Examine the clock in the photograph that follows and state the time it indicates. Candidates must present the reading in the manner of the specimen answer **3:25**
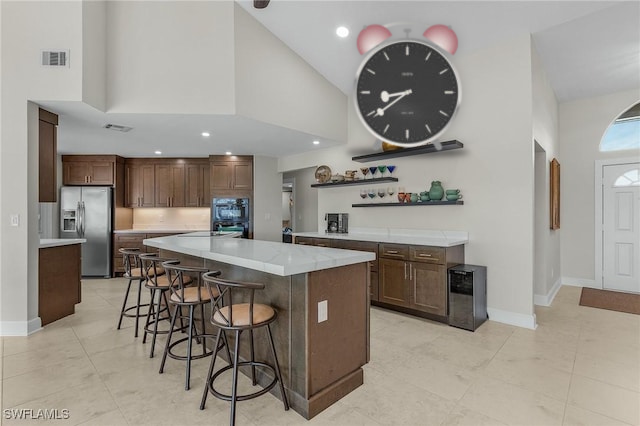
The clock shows **8:39**
